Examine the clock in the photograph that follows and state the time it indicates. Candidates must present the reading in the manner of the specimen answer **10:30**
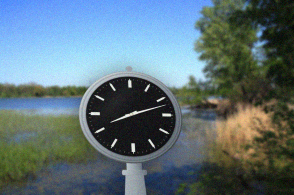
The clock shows **8:12**
